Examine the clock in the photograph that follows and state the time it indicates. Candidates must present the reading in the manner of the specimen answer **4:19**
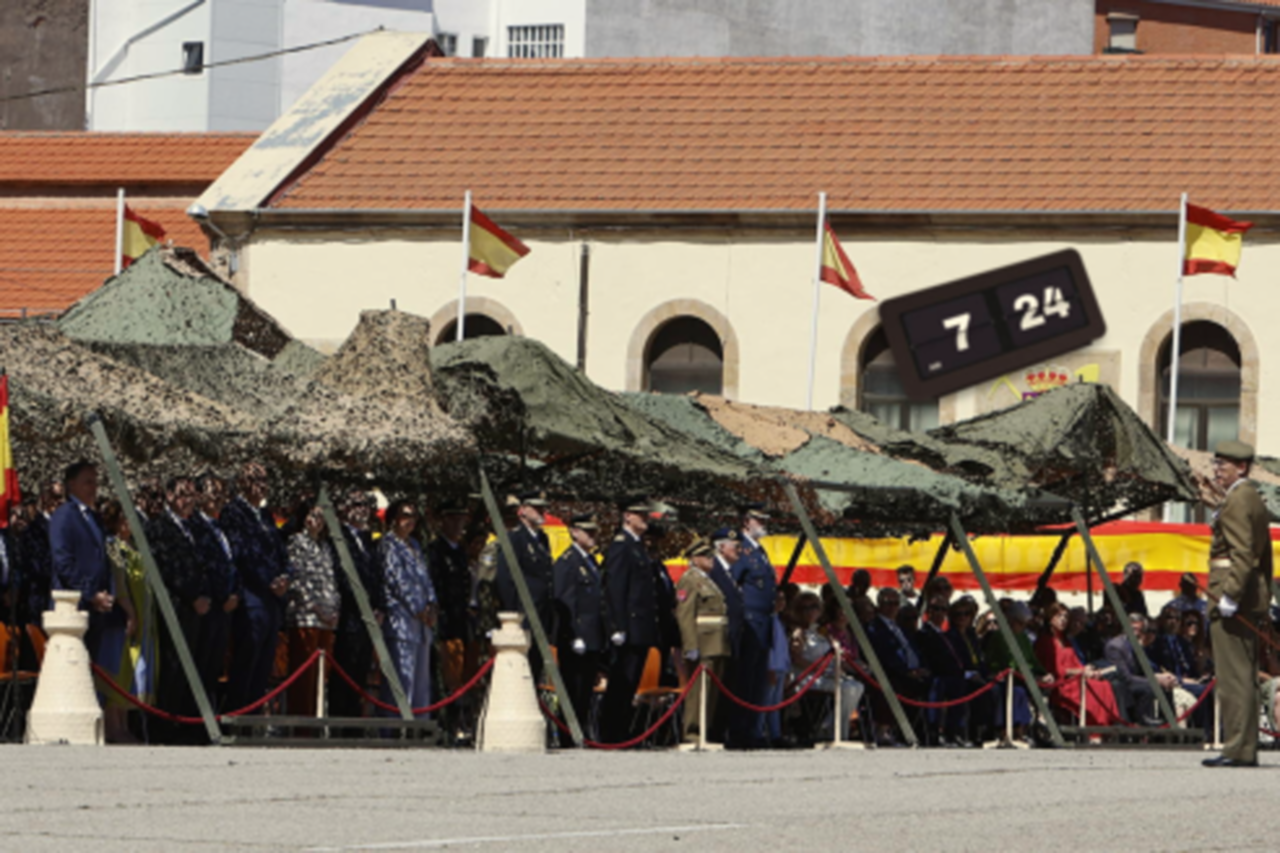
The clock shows **7:24**
